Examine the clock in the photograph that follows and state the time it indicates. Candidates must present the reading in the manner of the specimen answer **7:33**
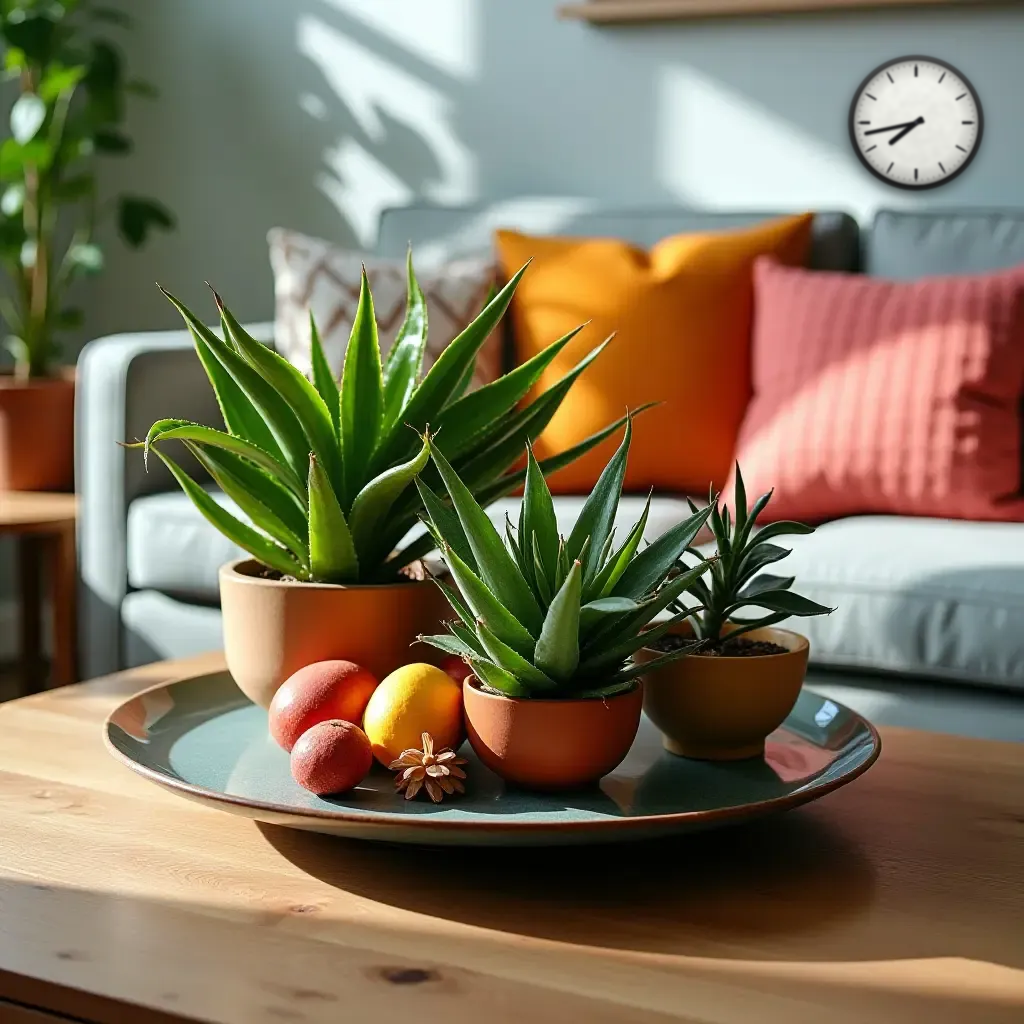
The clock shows **7:43**
